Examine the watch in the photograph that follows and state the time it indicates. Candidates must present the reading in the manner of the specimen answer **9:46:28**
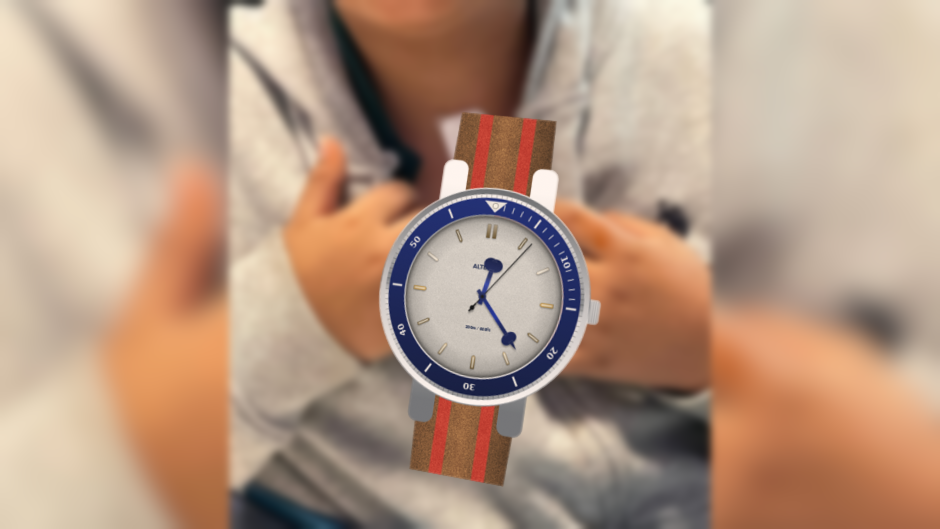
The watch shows **12:23:06**
